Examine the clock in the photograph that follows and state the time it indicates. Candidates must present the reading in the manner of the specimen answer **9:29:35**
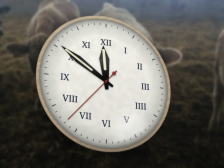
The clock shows **11:50:37**
